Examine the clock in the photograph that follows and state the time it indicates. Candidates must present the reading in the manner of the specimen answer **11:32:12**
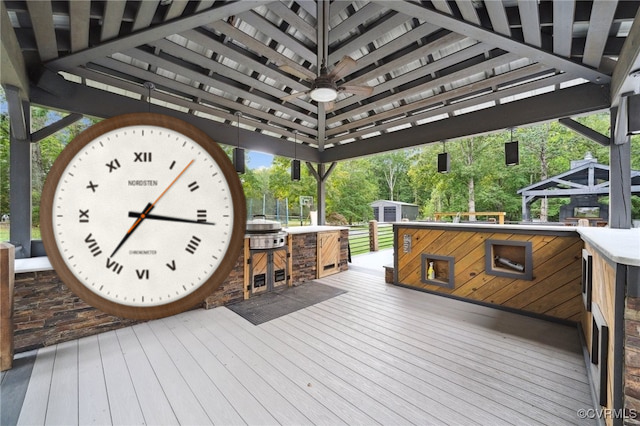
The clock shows **7:16:07**
